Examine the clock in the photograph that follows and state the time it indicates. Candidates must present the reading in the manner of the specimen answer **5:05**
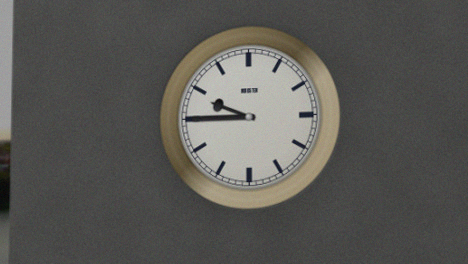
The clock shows **9:45**
